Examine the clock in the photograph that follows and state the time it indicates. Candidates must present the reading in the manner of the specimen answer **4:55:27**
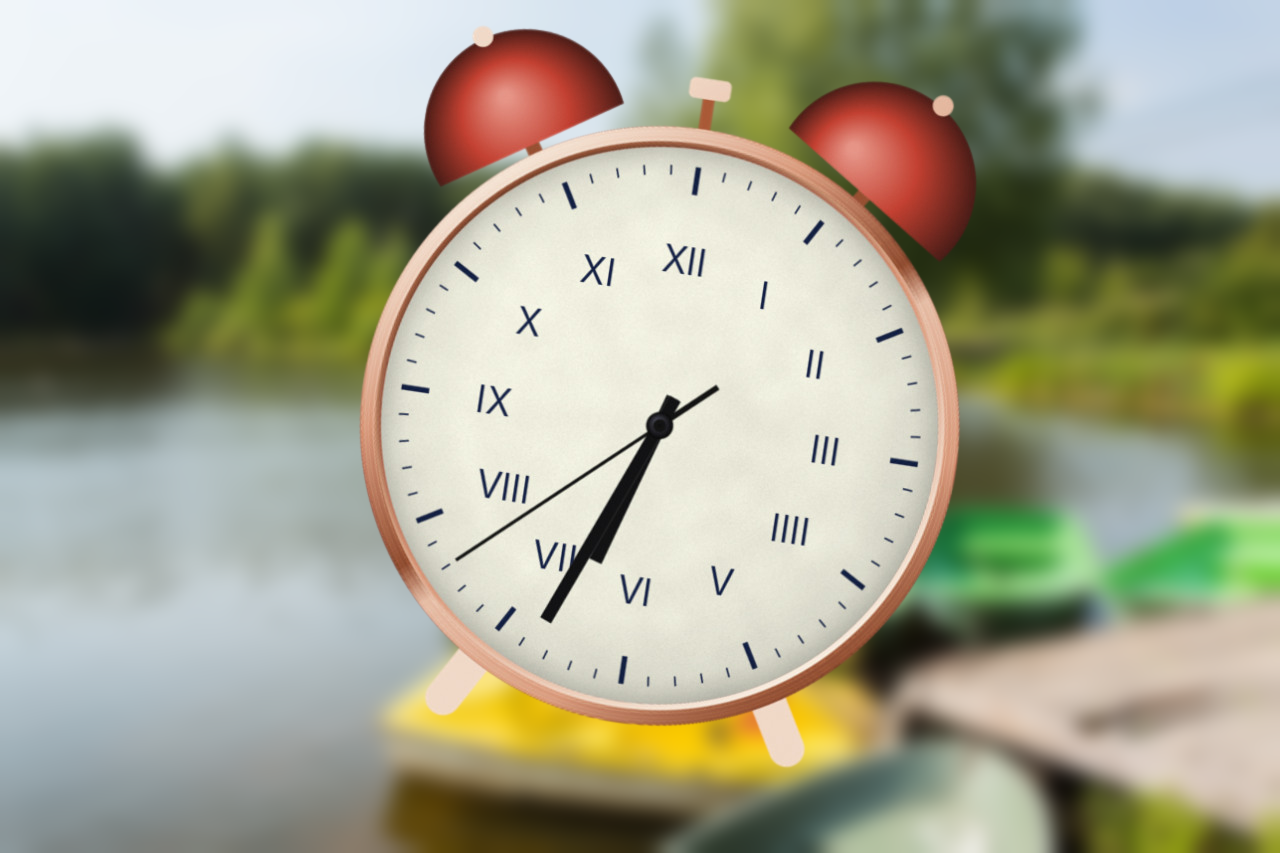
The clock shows **6:33:38**
